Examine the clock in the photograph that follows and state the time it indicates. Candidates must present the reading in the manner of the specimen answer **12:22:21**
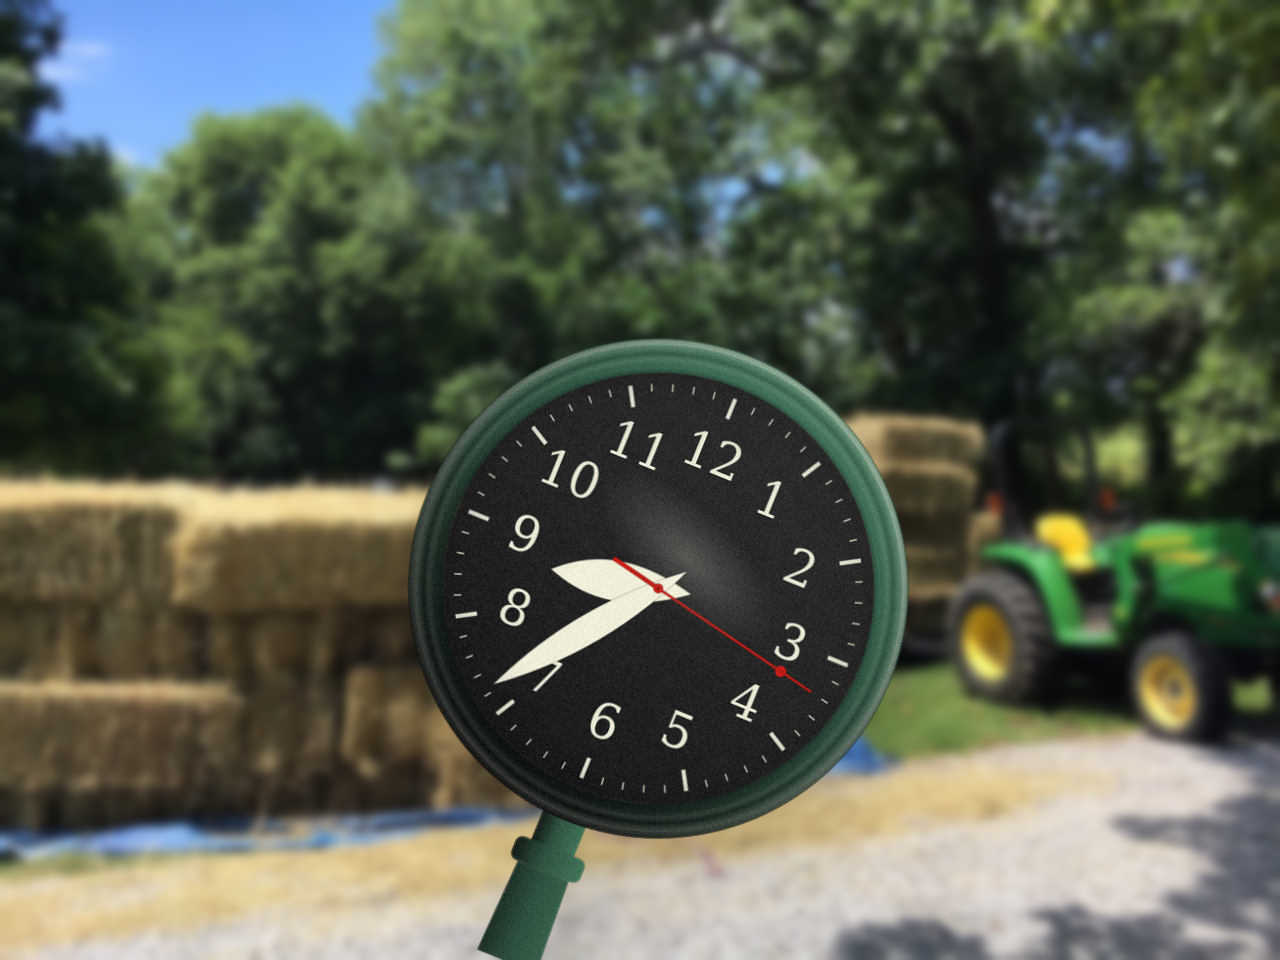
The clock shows **8:36:17**
